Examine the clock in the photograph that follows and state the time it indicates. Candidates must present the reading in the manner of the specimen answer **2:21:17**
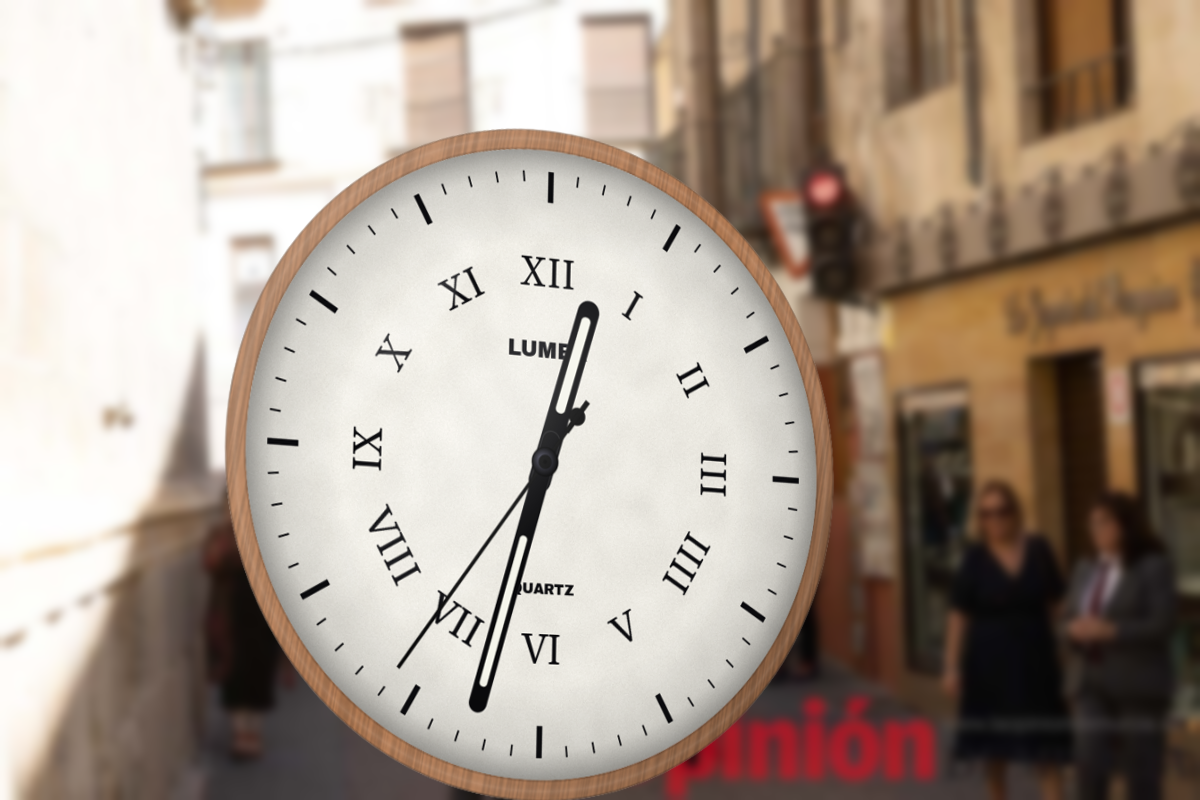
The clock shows **12:32:36**
